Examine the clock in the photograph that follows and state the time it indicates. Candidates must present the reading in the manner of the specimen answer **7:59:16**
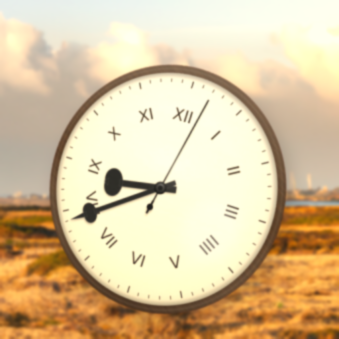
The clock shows **8:39:02**
